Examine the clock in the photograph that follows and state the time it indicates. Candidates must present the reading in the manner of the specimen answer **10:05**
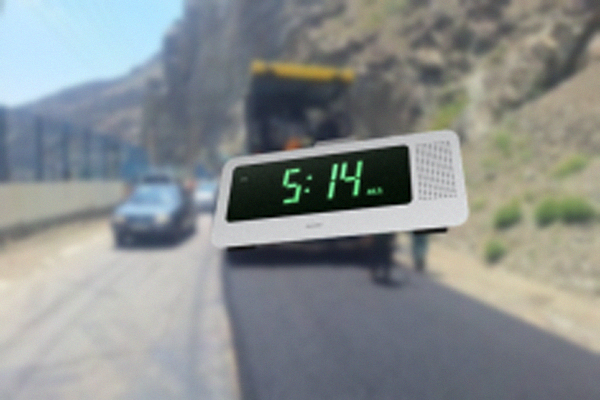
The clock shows **5:14**
